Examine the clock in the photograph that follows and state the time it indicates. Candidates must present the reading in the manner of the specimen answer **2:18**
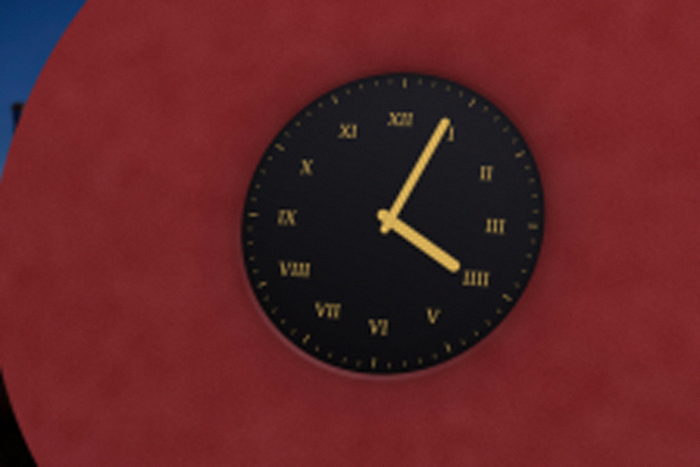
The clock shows **4:04**
